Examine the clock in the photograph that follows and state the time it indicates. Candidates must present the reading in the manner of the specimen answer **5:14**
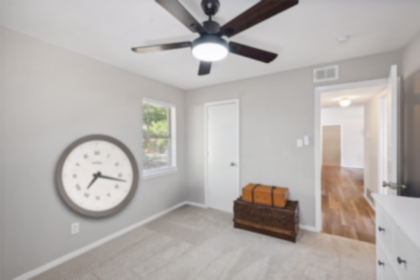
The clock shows **7:17**
